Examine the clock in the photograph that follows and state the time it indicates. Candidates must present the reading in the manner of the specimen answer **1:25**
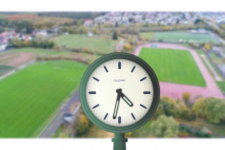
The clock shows **4:32**
